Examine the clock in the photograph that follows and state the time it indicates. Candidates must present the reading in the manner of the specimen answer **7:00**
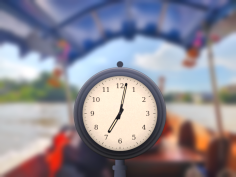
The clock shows **7:02**
